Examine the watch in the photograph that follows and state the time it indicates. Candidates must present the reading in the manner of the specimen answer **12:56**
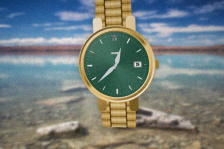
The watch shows **12:38**
